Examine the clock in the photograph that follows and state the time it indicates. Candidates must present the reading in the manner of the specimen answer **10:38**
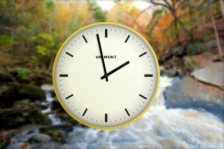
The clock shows **1:58**
